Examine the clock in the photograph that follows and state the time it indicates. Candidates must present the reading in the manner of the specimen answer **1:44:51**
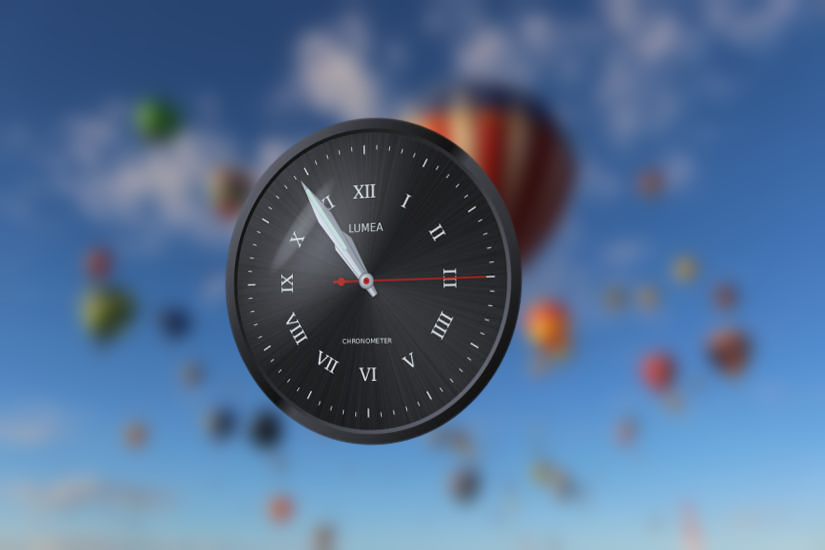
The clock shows **10:54:15**
